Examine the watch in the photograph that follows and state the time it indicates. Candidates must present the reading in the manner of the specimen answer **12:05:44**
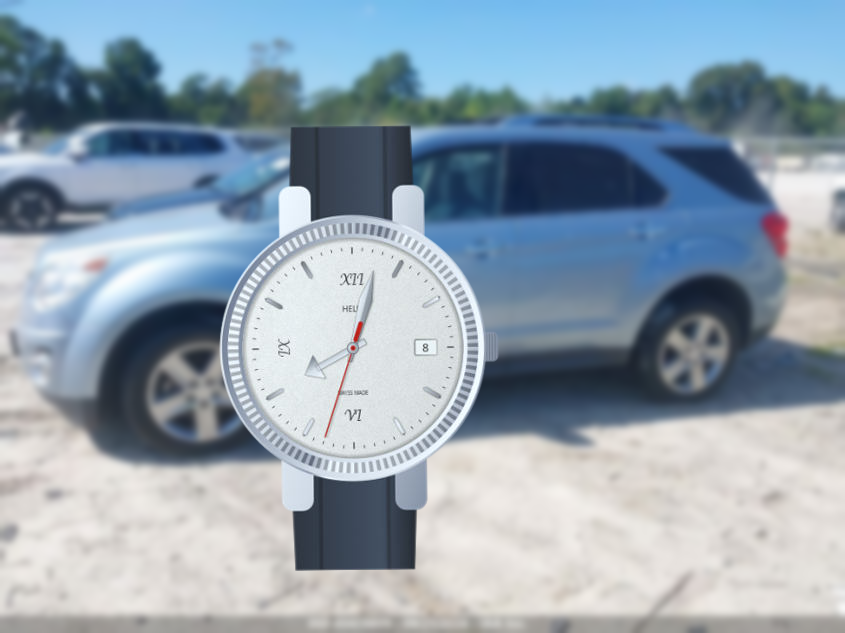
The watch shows **8:02:33**
